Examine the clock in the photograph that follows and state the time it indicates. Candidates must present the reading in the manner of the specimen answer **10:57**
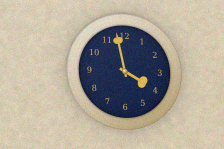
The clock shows **3:58**
